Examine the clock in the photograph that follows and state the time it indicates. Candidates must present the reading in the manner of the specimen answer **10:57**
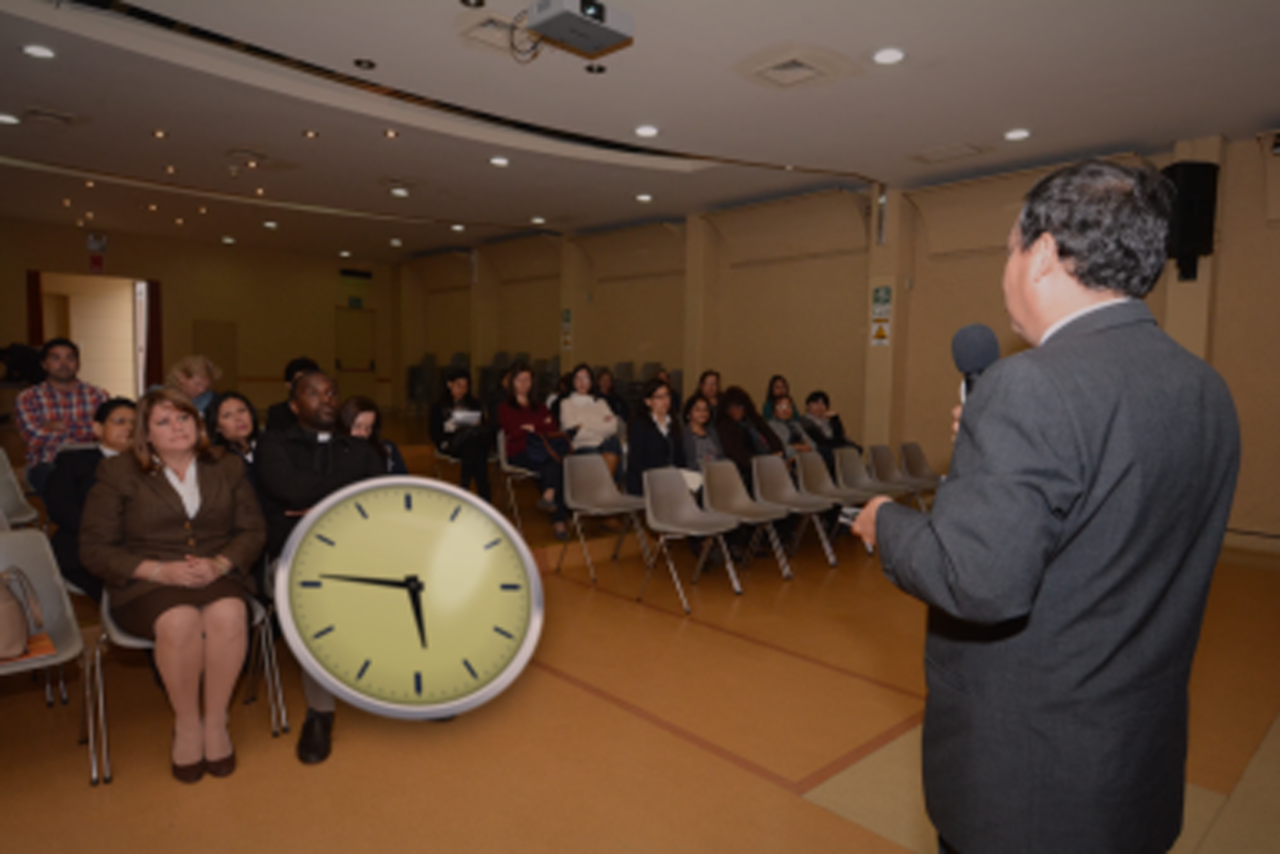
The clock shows **5:46**
